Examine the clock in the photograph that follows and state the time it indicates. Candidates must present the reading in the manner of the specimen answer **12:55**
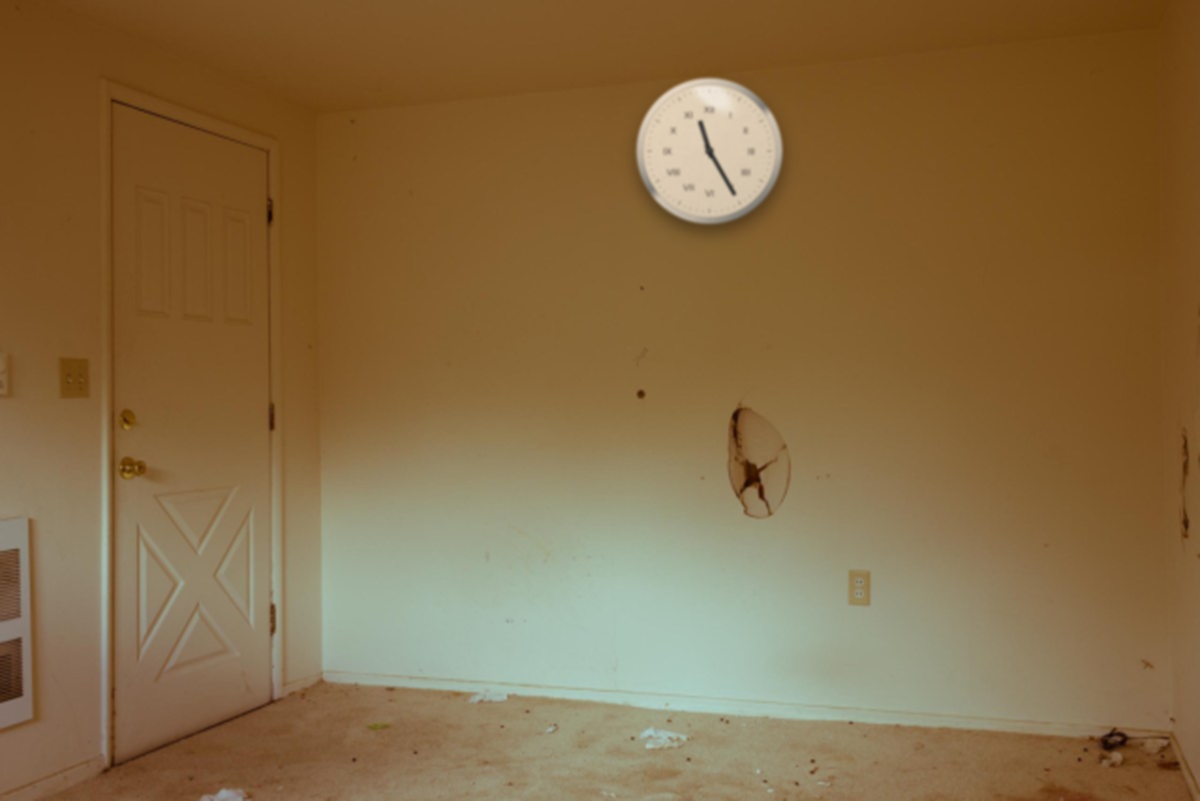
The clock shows **11:25**
